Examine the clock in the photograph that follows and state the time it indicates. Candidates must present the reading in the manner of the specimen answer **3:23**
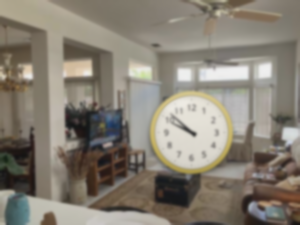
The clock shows **9:52**
